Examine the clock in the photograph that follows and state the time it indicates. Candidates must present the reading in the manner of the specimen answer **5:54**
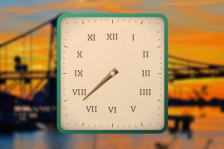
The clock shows **7:38**
